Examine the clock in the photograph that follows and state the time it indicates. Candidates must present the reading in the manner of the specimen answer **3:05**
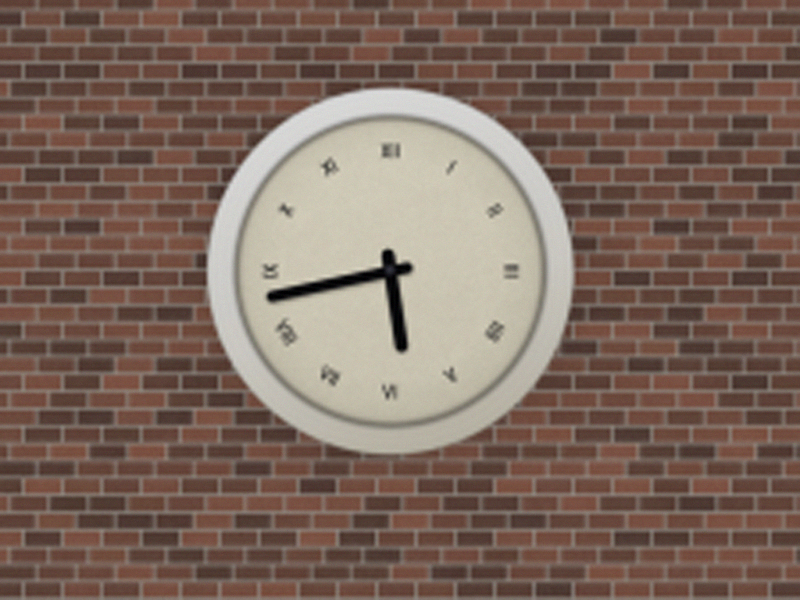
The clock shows **5:43**
